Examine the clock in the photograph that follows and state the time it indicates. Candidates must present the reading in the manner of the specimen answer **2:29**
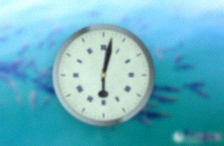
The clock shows **6:02**
